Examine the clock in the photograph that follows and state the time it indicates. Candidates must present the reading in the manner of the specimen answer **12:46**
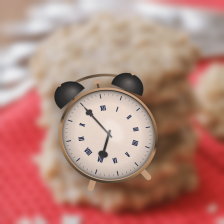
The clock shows **6:55**
